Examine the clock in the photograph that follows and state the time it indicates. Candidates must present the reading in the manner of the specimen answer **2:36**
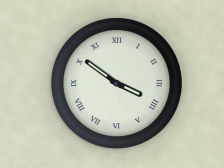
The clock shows **3:51**
